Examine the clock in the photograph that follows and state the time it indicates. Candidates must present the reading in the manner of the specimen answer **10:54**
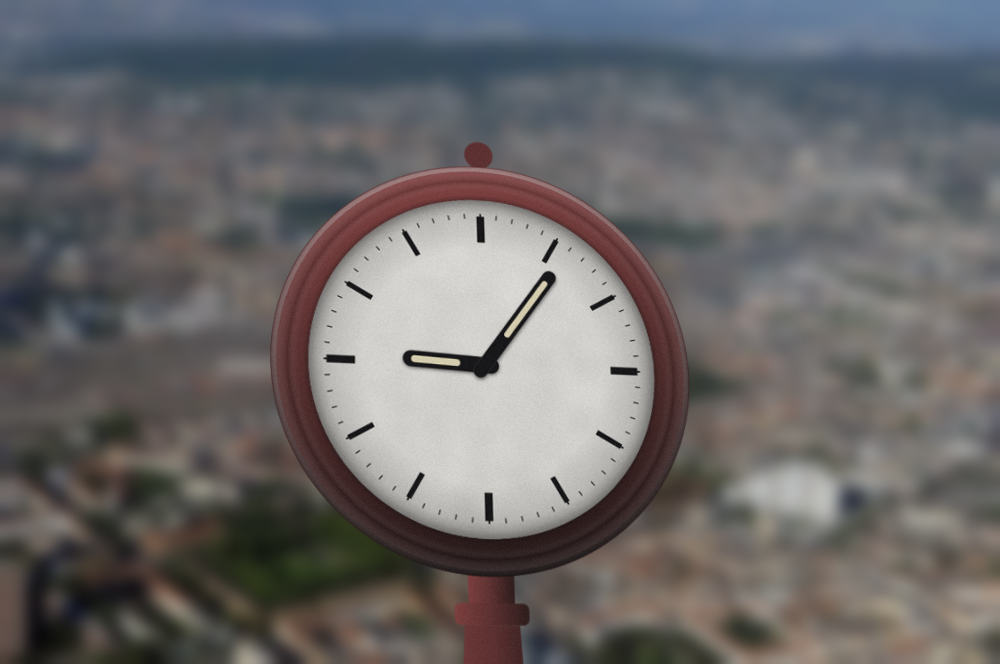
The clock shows **9:06**
